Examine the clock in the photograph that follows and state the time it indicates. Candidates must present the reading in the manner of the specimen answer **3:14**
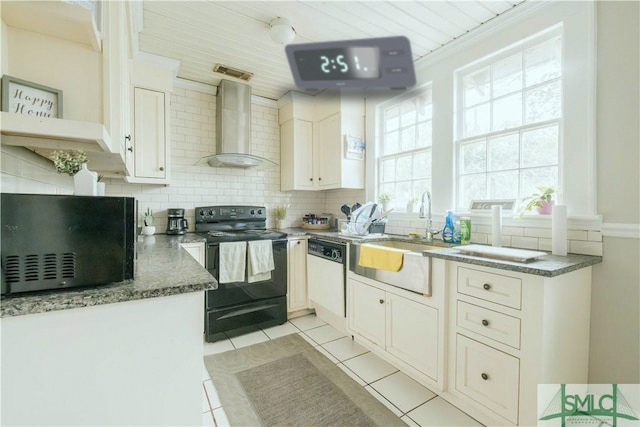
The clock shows **2:51**
